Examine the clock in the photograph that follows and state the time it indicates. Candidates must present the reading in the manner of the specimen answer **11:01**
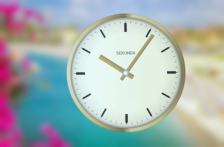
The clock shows **10:06**
